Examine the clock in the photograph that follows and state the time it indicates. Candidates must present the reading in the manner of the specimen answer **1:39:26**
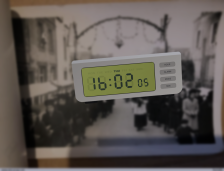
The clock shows **16:02:05**
